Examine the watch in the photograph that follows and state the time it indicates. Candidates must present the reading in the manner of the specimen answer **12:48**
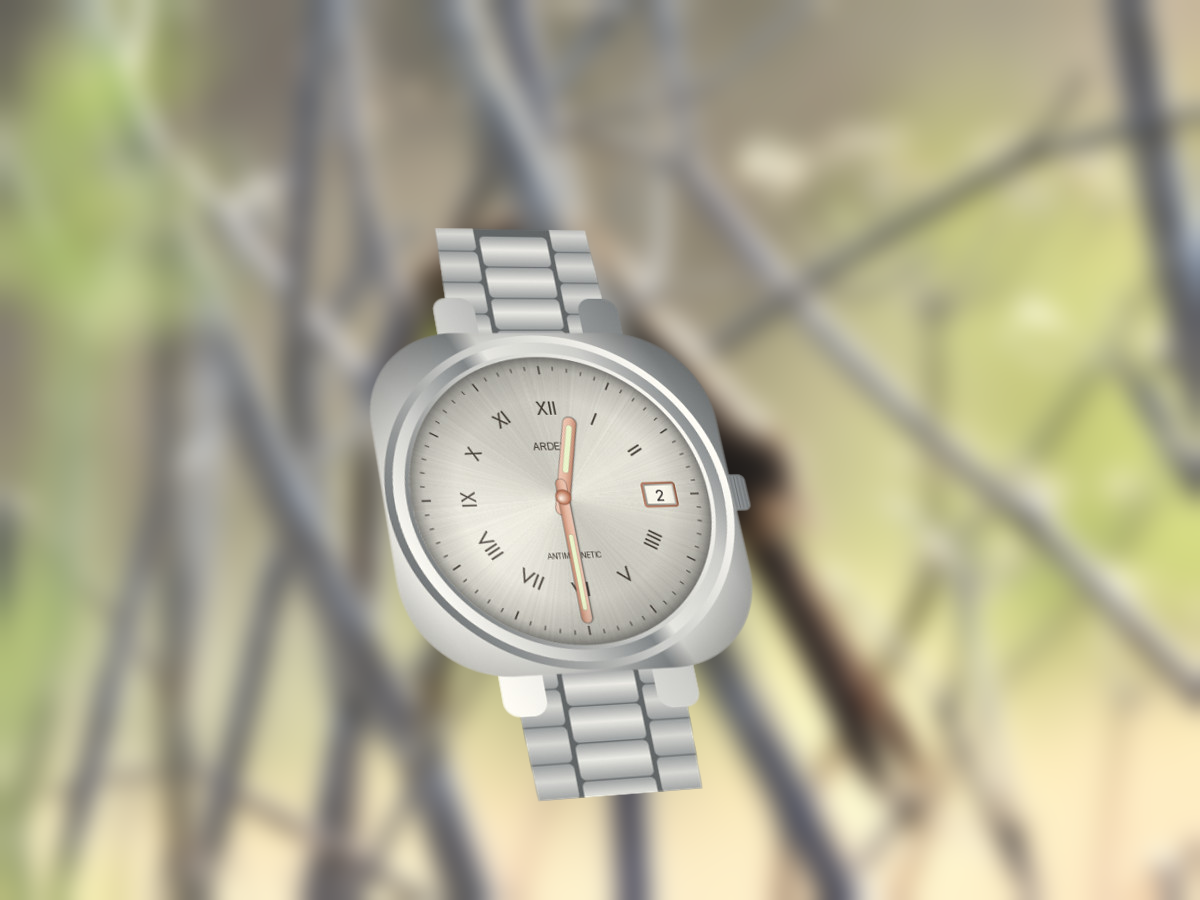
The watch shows **12:30**
